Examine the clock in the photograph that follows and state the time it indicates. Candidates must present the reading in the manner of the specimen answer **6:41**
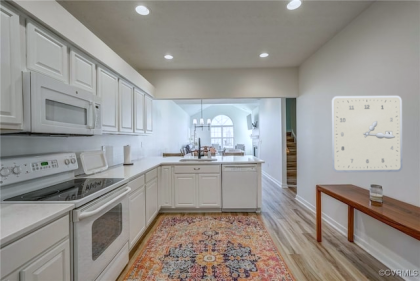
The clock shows **1:16**
